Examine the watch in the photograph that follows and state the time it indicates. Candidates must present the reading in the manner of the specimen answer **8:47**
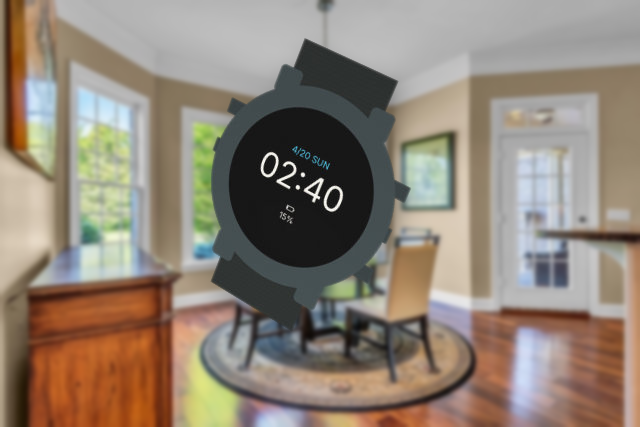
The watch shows **2:40**
